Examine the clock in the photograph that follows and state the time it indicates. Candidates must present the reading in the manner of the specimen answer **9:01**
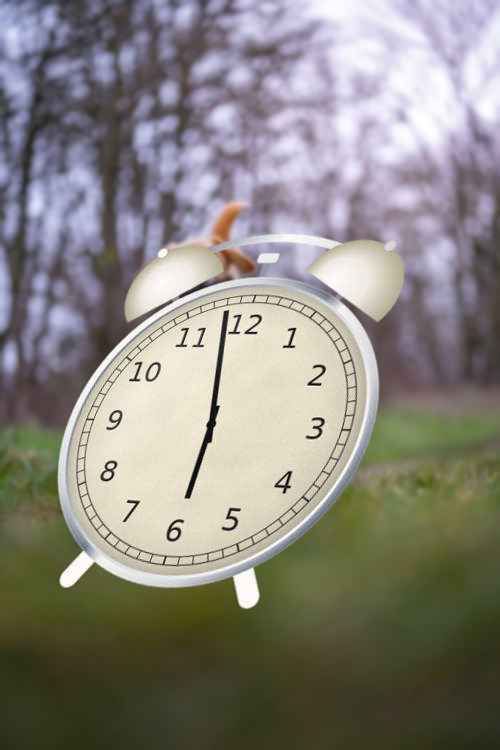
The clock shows **5:58**
